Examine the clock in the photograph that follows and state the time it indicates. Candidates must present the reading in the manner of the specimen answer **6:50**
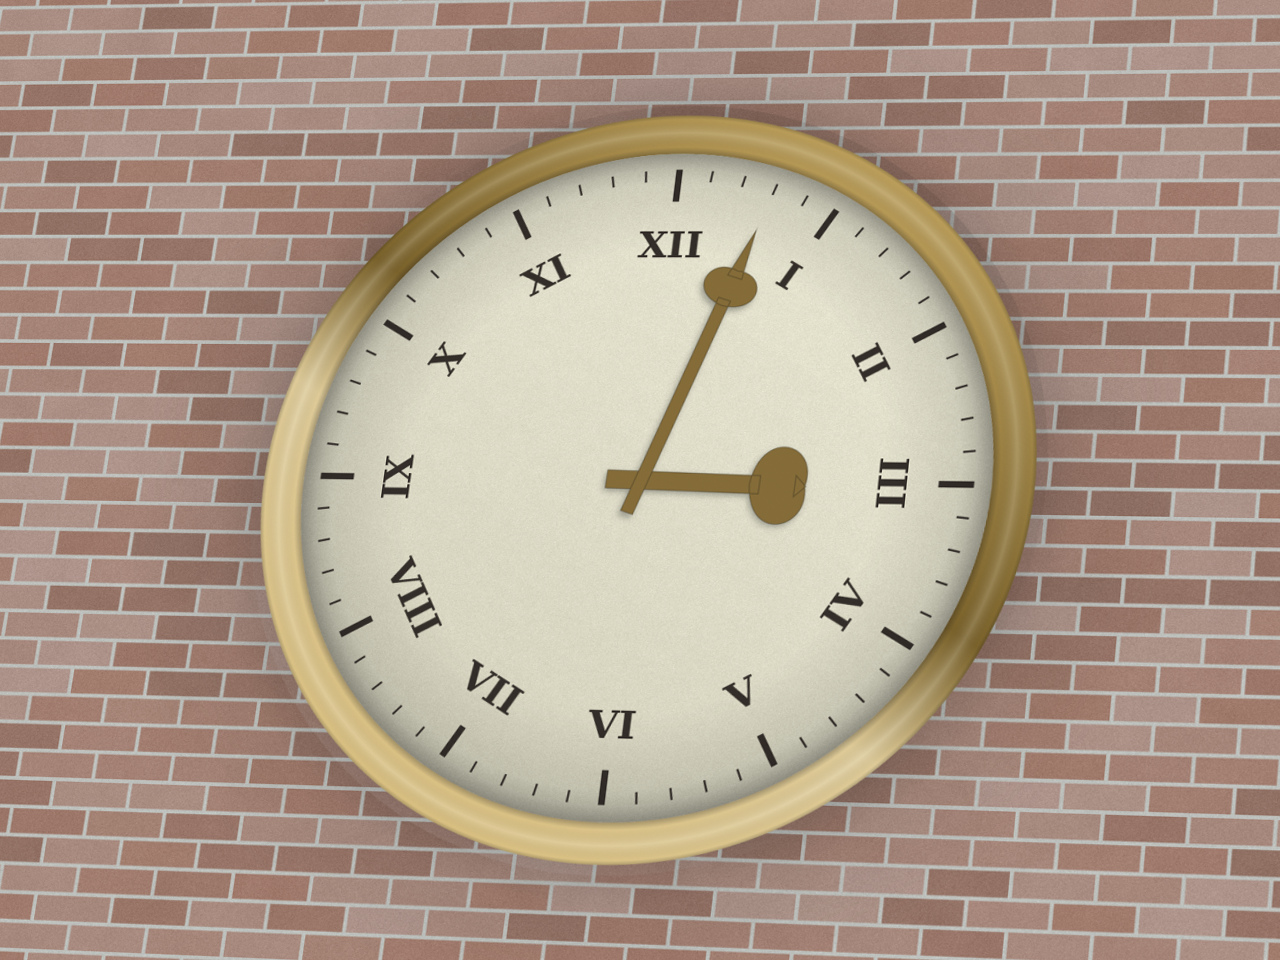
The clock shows **3:03**
